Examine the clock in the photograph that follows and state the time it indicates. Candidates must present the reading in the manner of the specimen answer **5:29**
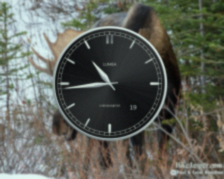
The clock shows **10:44**
